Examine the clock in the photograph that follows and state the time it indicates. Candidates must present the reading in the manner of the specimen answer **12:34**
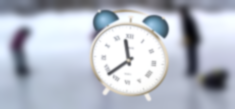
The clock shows **11:38**
